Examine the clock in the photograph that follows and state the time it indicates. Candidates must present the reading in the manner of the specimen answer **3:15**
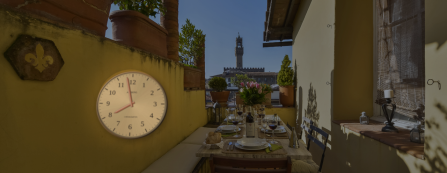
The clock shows **7:58**
